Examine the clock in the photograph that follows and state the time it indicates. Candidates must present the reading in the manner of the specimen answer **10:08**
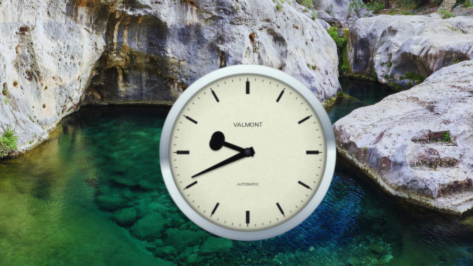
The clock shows **9:41**
